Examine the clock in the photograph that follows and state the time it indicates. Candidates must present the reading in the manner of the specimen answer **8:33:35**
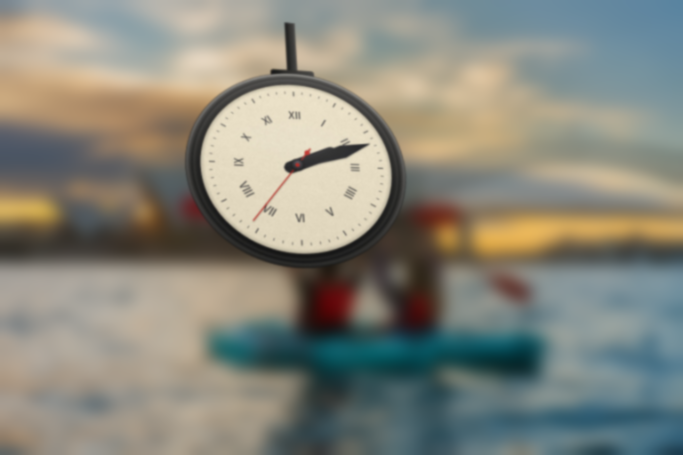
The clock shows **2:11:36**
